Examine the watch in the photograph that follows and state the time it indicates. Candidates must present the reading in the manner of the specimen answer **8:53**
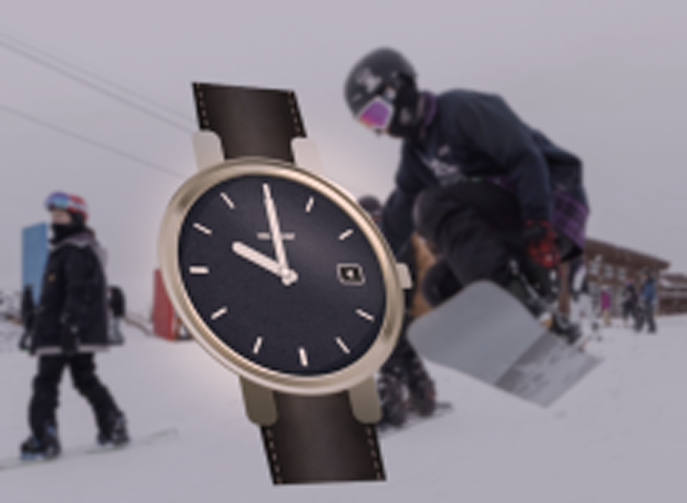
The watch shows **10:00**
